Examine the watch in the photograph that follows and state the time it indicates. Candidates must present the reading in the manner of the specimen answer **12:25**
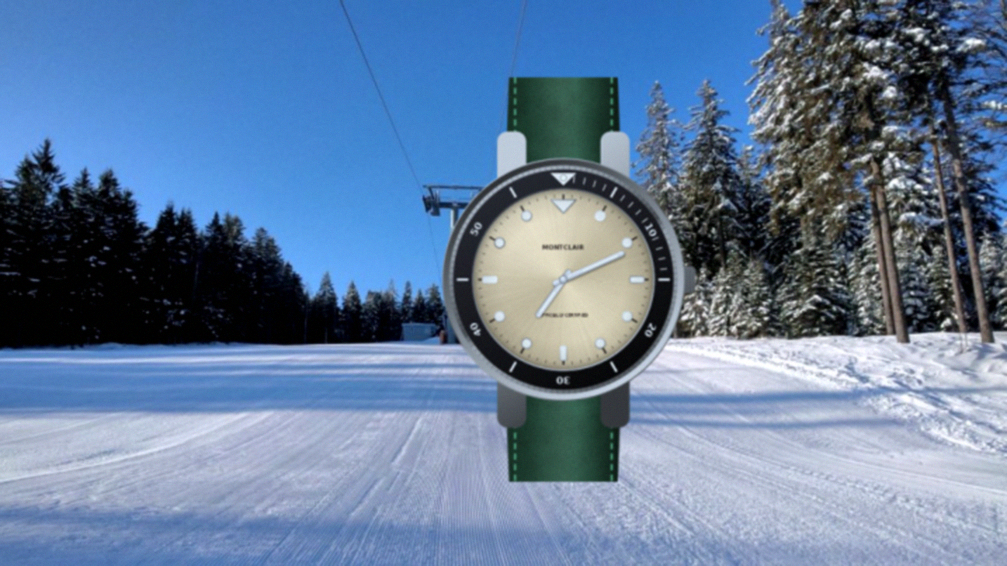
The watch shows **7:11**
